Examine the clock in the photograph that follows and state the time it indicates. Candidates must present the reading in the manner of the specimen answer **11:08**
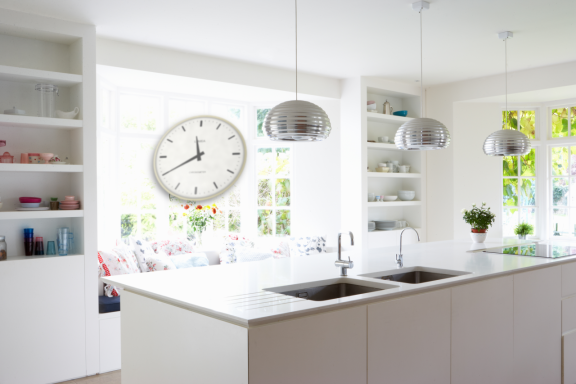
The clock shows **11:40**
